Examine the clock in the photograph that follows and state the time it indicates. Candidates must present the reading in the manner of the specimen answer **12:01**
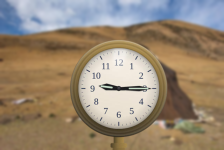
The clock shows **9:15**
